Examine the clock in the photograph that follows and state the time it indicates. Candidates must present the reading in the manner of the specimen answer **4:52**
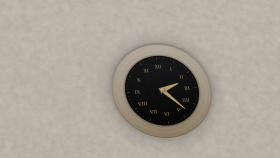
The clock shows **2:23**
